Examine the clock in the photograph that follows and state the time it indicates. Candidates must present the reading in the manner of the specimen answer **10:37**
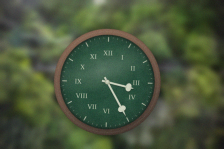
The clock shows **3:25**
